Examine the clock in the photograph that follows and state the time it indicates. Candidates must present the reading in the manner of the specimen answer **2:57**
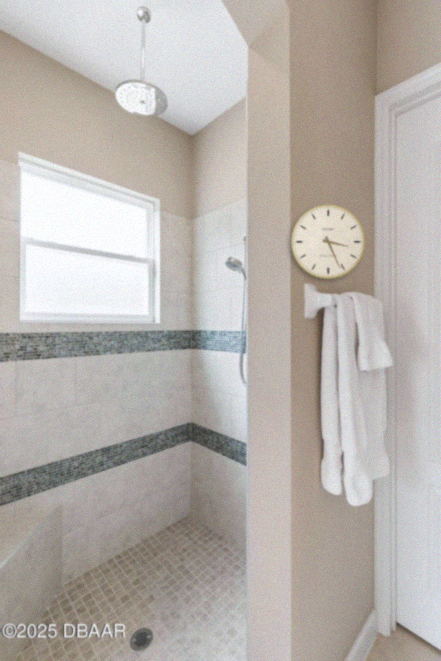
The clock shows **3:26**
